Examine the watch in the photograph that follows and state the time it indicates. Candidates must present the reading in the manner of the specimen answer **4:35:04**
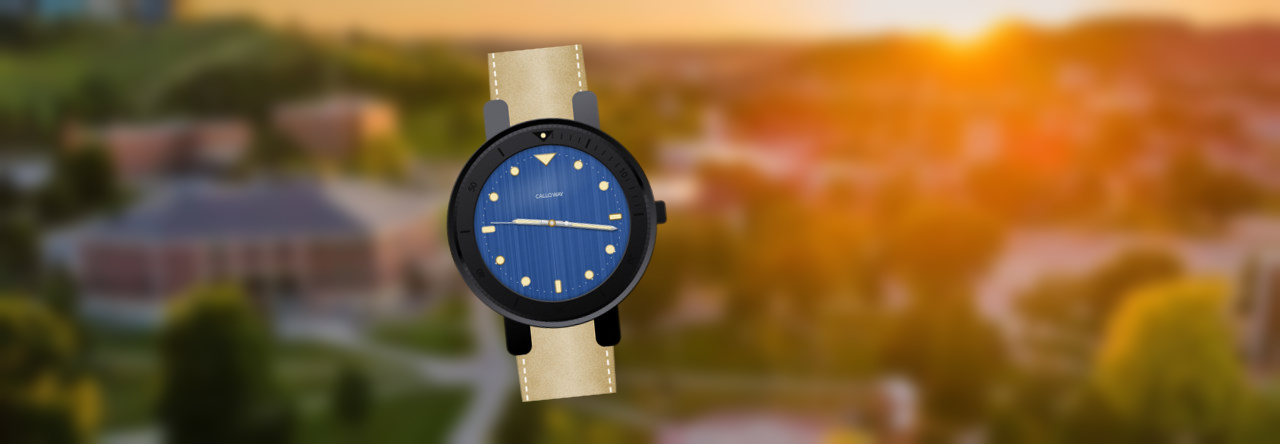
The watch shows **9:16:46**
